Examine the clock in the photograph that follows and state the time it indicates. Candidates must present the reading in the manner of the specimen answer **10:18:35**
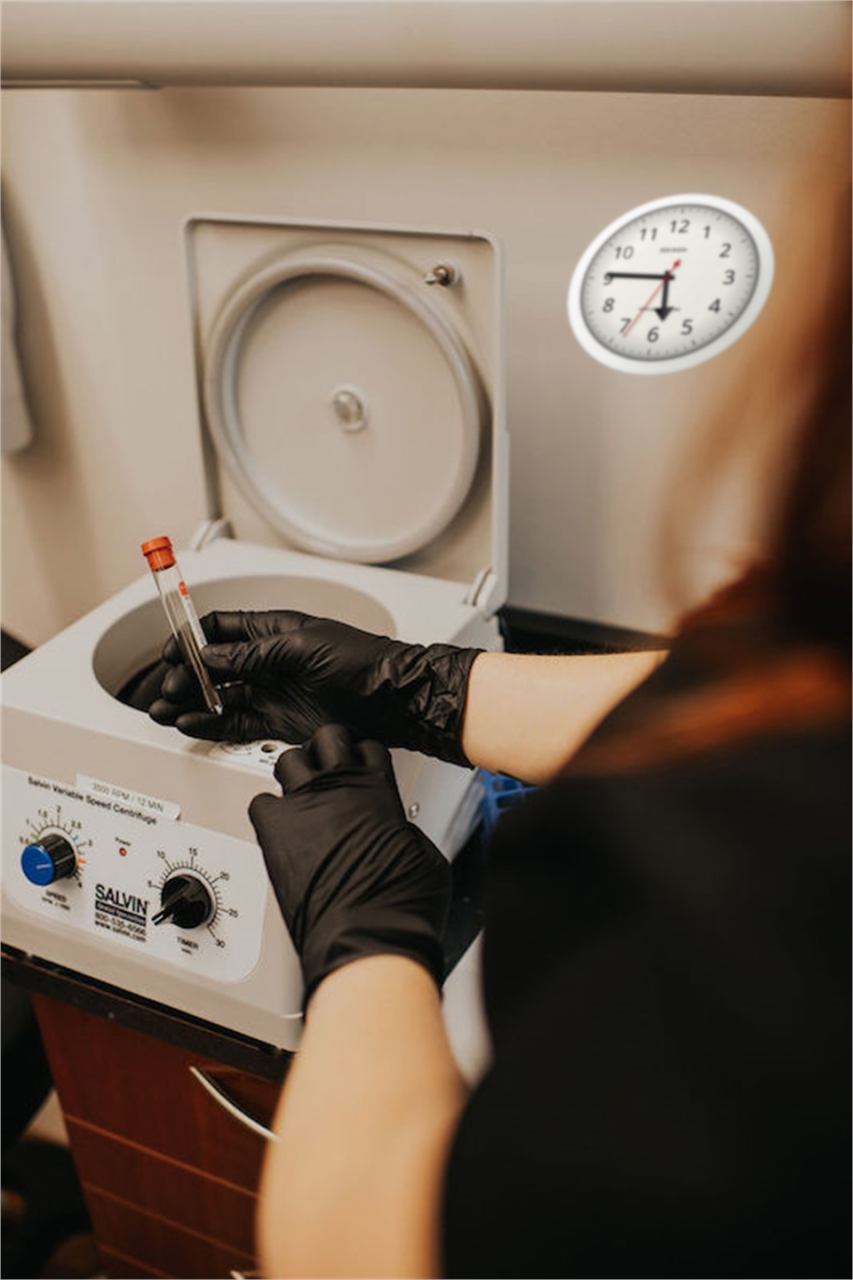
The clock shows **5:45:34**
